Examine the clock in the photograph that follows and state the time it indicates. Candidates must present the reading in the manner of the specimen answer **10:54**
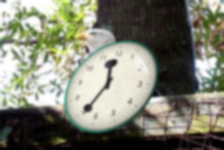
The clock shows **11:34**
